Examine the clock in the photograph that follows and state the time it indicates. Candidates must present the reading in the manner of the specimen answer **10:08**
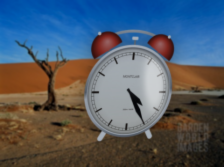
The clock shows **4:25**
